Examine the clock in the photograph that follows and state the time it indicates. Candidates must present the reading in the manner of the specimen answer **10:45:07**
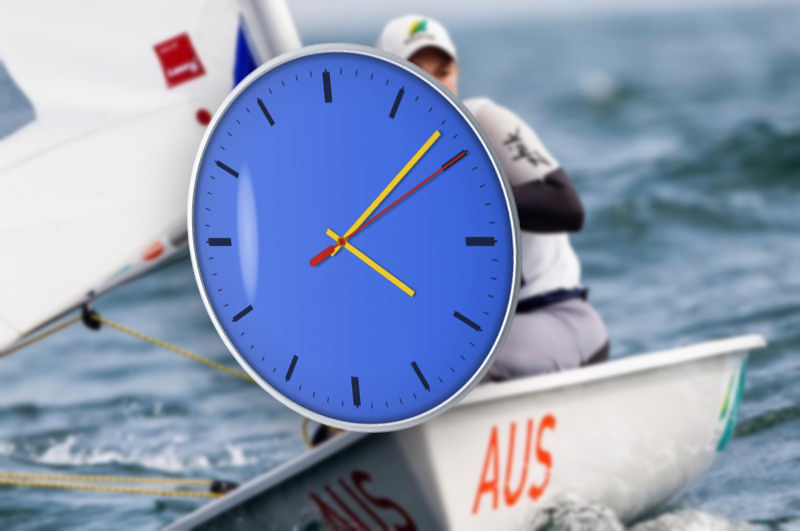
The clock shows **4:08:10**
